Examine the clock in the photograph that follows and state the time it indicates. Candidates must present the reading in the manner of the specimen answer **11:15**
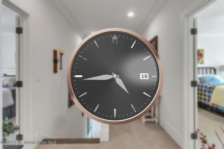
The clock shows **4:44**
